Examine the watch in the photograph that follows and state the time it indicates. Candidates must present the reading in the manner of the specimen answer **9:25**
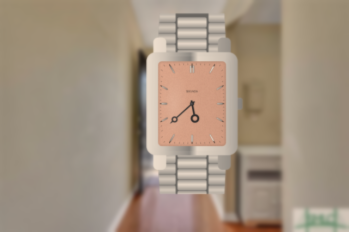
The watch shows **5:38**
